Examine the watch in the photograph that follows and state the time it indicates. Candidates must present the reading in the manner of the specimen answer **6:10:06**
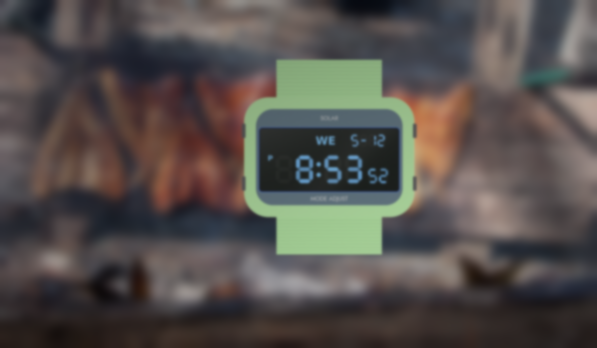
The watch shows **8:53:52**
